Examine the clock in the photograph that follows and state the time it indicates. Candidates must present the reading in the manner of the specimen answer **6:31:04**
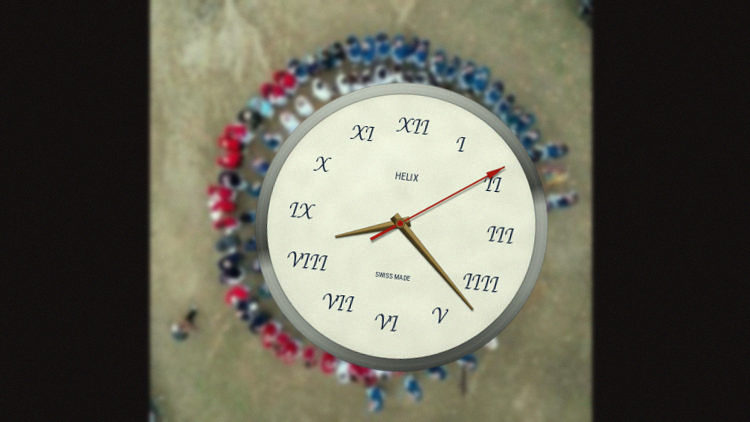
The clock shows **8:22:09**
